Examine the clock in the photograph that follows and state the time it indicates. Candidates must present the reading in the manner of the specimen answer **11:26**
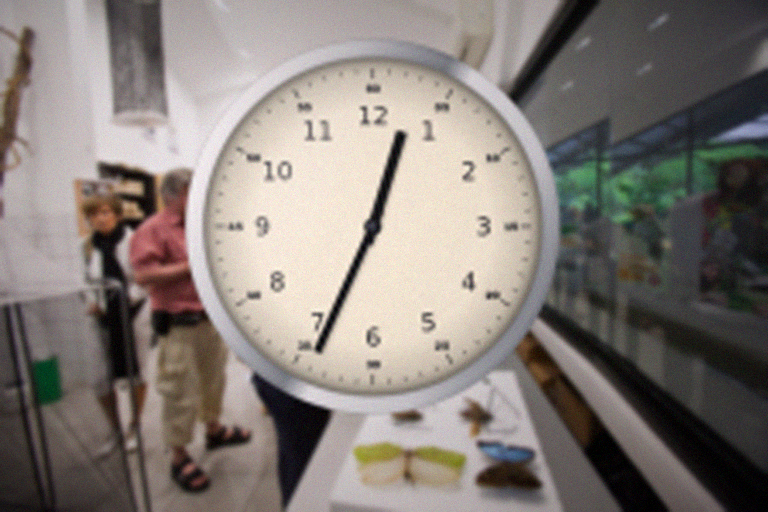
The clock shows **12:34**
